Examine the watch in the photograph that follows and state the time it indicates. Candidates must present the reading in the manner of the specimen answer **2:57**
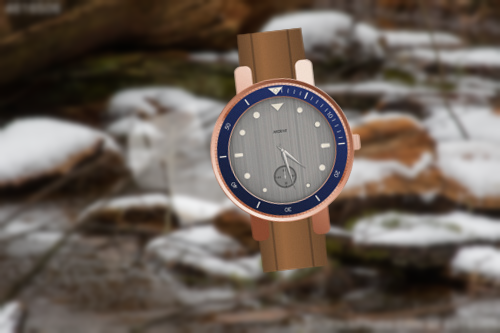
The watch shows **4:28**
